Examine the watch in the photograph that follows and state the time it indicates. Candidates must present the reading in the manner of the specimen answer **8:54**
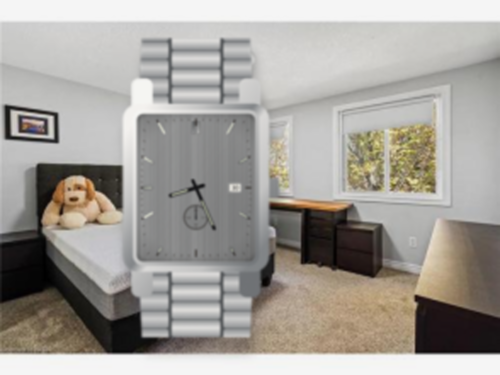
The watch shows **8:26**
